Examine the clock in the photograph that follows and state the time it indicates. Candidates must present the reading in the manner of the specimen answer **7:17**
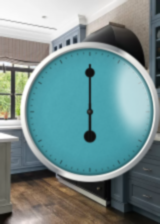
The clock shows **6:00**
